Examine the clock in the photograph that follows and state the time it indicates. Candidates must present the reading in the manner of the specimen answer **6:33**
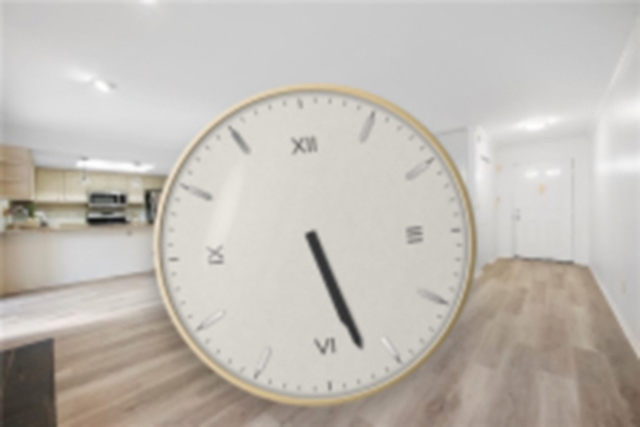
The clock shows **5:27**
